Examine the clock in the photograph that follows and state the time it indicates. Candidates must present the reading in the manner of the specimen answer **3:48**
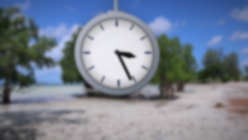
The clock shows **3:26**
